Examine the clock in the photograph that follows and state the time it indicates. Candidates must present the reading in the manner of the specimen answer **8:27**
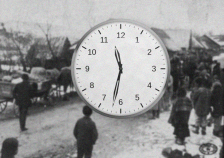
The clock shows **11:32**
